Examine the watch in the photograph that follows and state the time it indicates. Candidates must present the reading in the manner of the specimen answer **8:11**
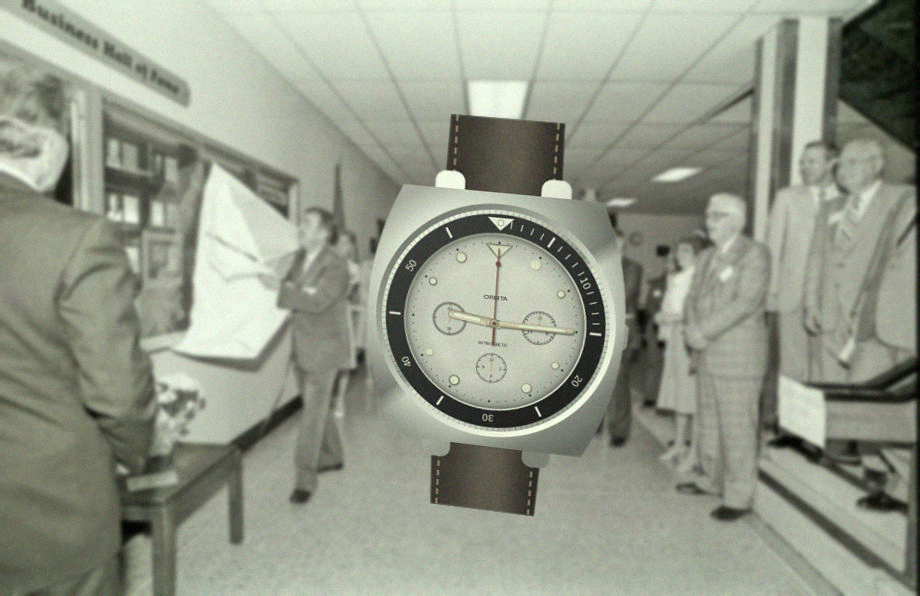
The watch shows **9:15**
